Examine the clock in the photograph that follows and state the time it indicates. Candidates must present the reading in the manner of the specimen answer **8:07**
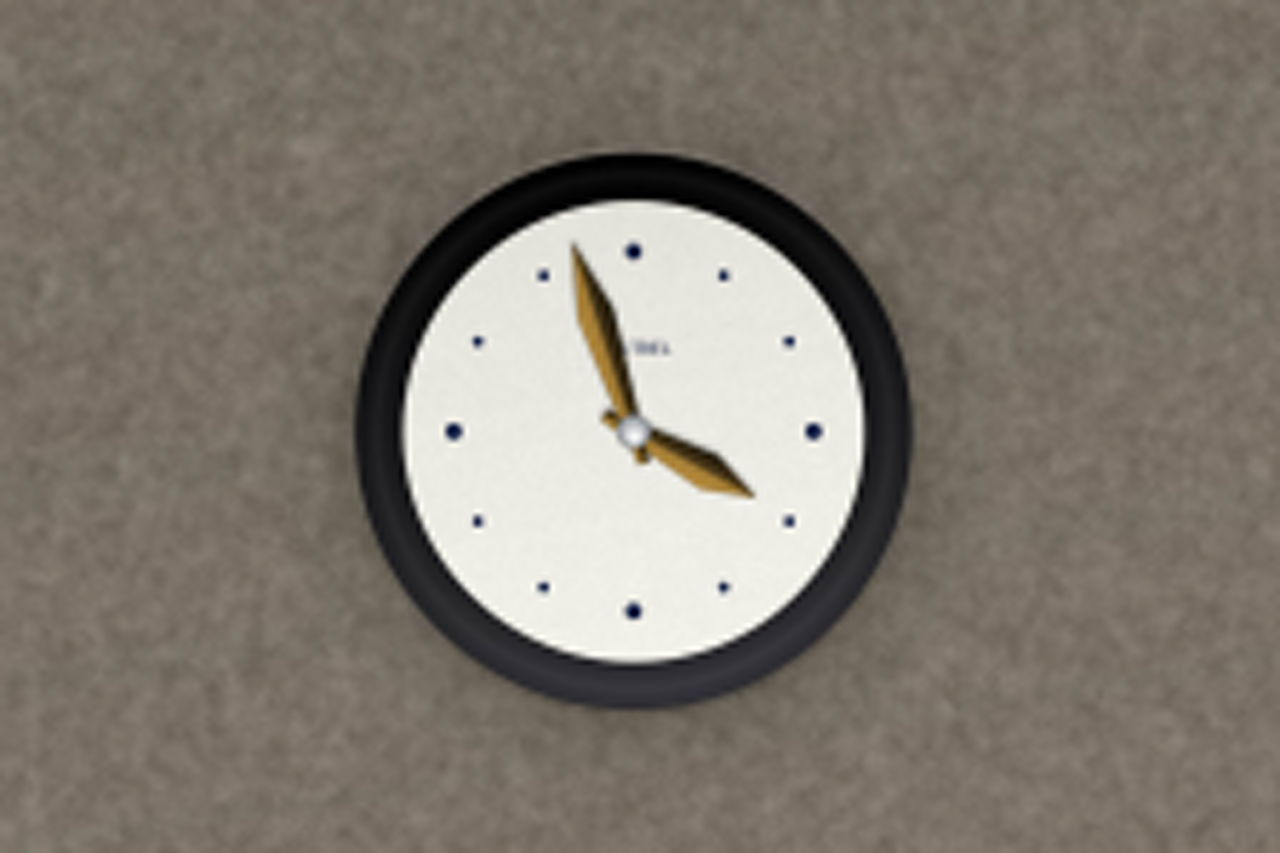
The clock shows **3:57**
